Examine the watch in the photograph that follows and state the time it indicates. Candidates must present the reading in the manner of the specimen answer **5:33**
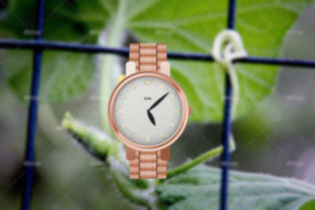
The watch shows **5:08**
